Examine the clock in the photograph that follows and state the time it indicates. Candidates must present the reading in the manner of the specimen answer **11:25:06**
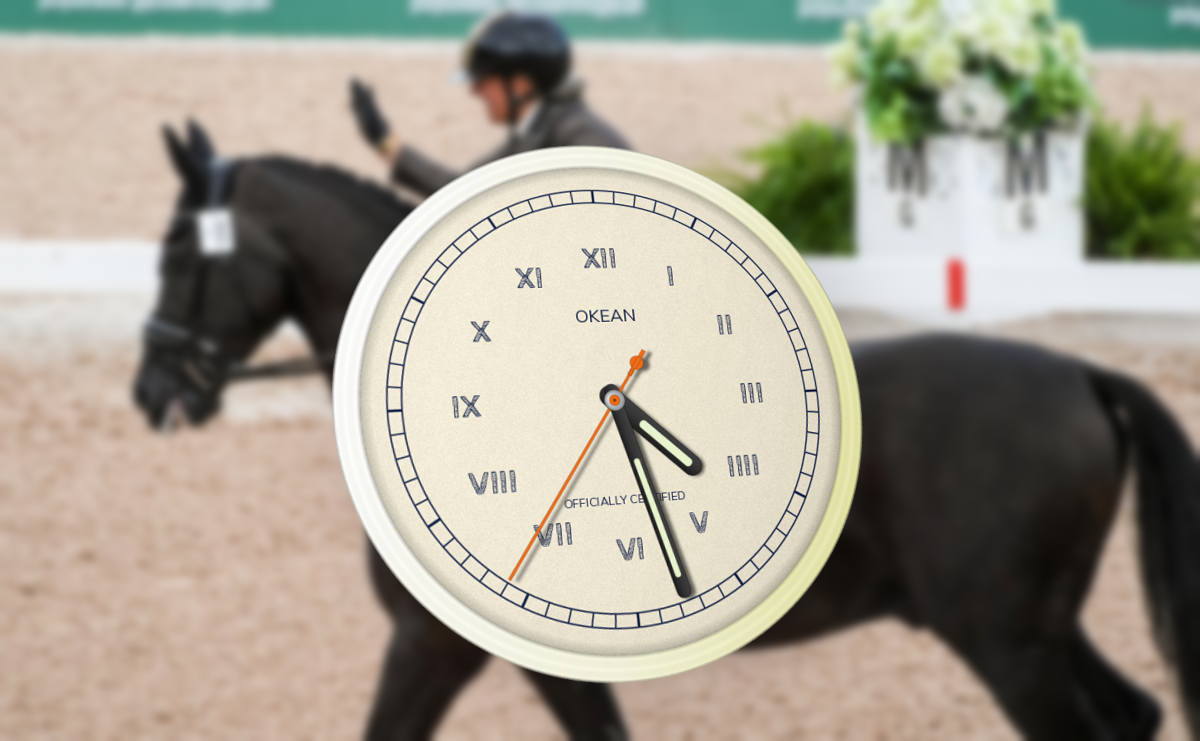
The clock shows **4:27:36**
